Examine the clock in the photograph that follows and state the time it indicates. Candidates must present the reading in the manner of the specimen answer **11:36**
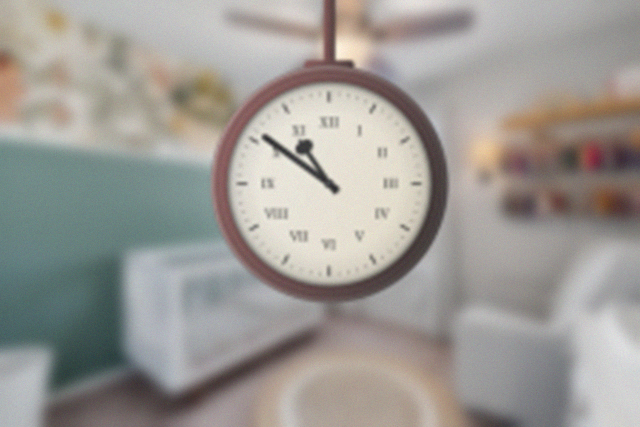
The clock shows **10:51**
